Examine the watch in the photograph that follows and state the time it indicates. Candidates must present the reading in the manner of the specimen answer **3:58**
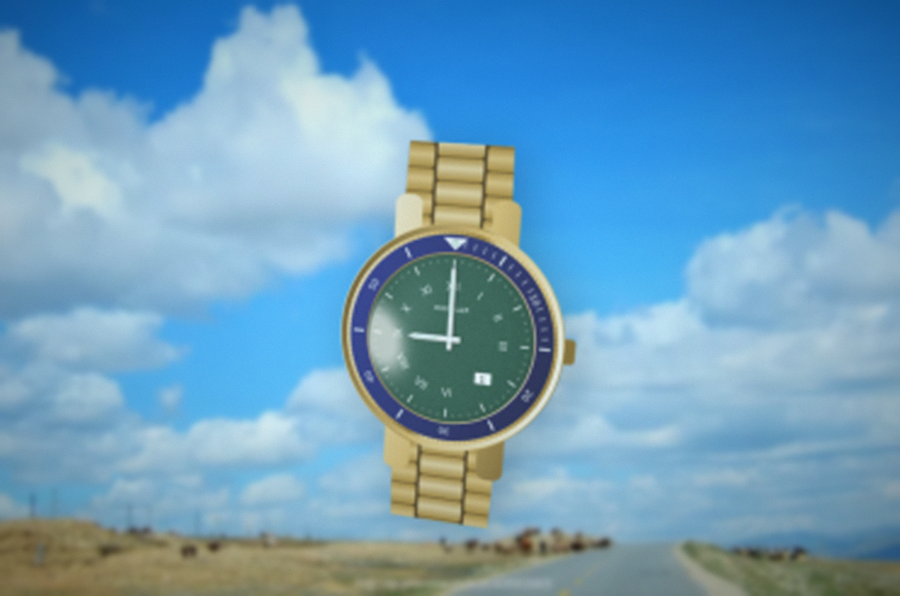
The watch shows **9:00**
